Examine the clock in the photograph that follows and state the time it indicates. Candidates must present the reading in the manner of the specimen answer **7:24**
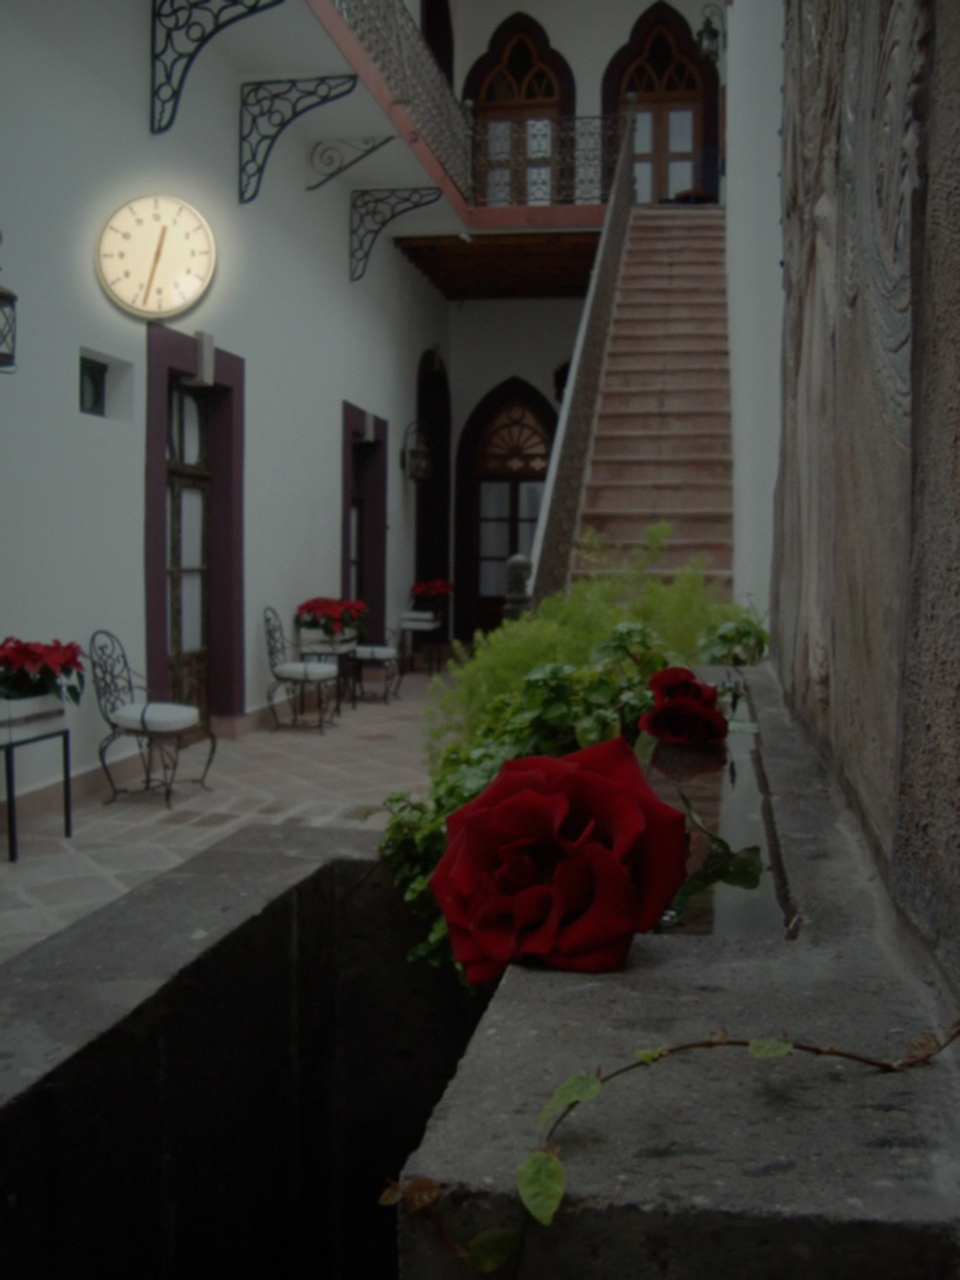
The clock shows **12:33**
